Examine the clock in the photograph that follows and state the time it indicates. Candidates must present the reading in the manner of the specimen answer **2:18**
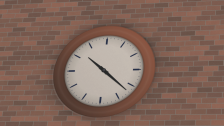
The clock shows **10:22**
